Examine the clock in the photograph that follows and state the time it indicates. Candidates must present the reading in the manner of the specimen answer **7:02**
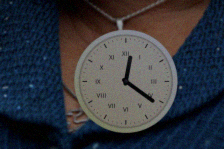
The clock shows **12:21**
